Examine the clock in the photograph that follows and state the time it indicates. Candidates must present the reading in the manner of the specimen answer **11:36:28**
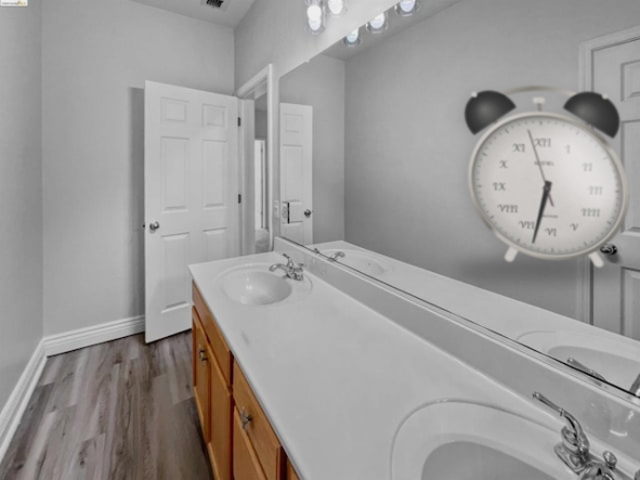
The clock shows **6:32:58**
